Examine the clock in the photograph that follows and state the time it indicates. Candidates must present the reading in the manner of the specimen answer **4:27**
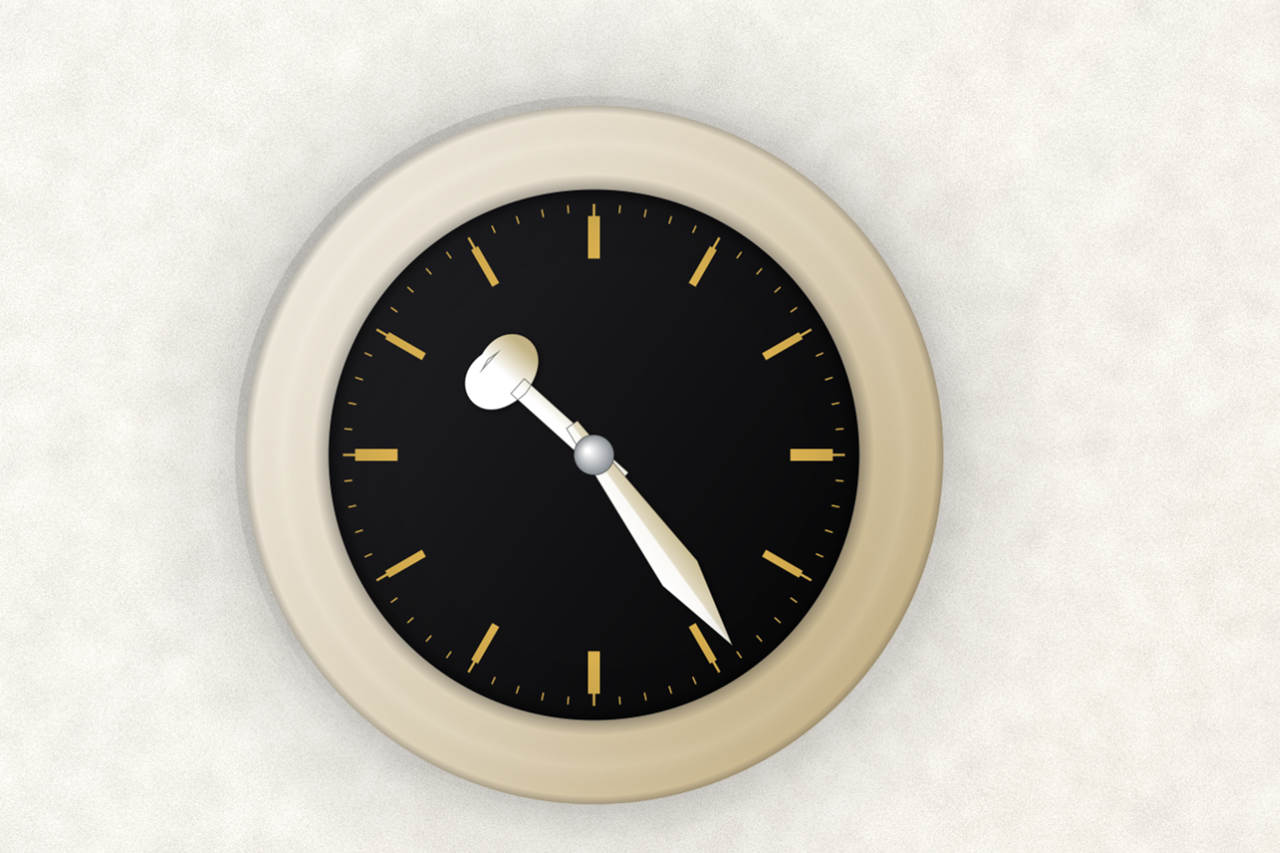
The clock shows **10:24**
